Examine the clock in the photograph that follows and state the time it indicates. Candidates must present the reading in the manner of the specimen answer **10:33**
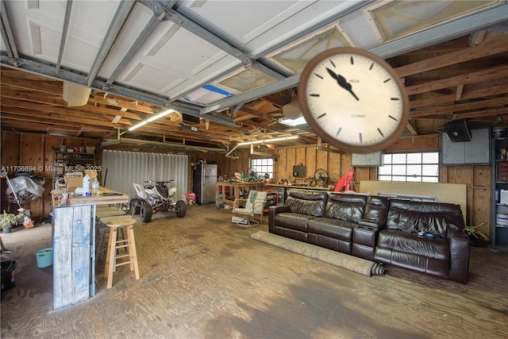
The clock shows **10:53**
